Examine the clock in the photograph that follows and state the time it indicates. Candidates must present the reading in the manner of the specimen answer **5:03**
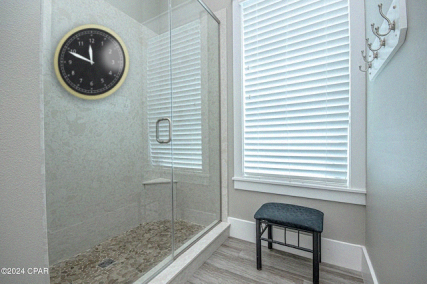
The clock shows **11:49**
